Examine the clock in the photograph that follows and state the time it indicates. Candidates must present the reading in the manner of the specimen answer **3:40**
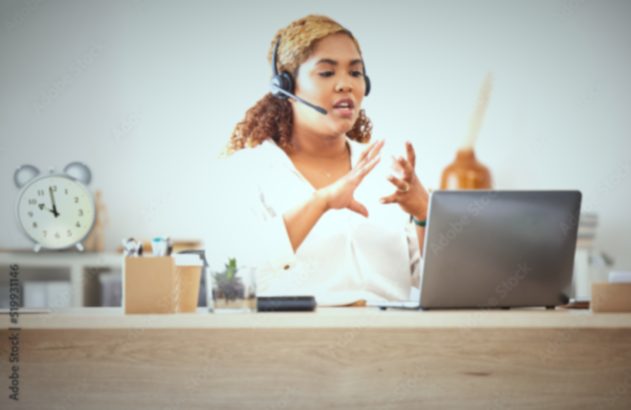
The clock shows **9:59**
